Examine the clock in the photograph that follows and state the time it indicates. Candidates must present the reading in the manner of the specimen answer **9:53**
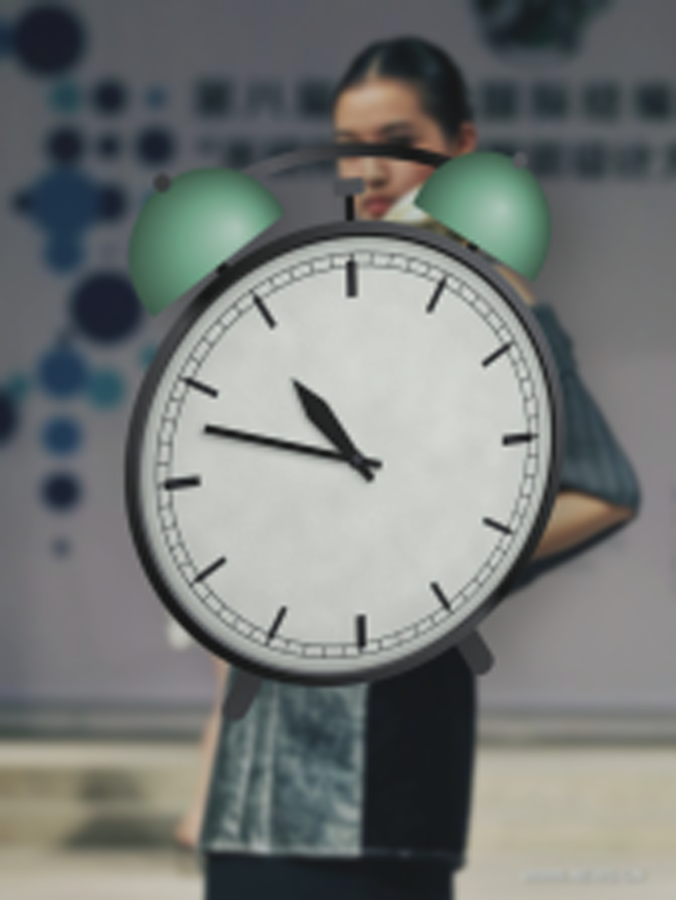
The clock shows **10:48**
